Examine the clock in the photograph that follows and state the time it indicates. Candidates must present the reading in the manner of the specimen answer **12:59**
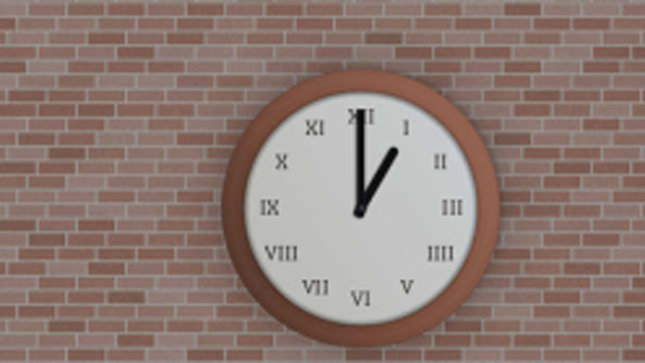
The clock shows **1:00**
